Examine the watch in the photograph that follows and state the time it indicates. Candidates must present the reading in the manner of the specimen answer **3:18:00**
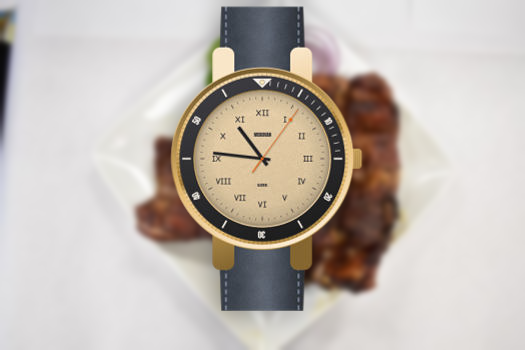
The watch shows **10:46:06**
